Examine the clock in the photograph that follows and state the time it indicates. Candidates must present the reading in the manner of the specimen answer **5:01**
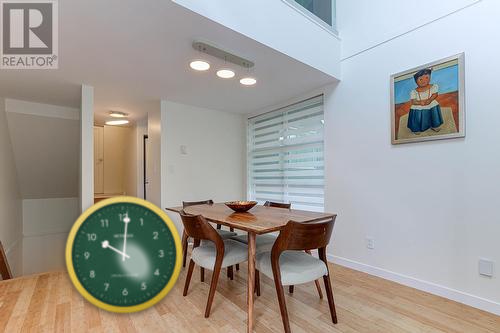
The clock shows **10:01**
